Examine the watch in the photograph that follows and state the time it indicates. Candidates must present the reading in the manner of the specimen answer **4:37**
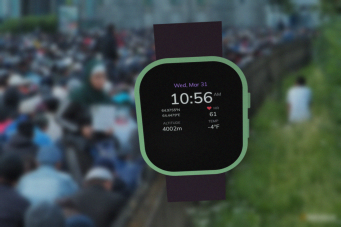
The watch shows **10:56**
